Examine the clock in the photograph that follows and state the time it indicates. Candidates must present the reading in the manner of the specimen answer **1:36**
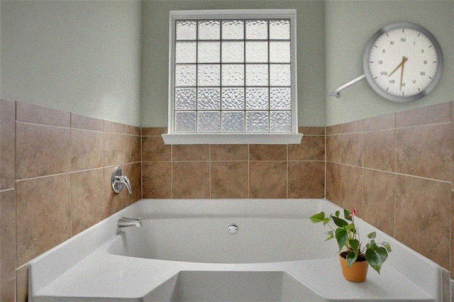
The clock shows **7:31**
